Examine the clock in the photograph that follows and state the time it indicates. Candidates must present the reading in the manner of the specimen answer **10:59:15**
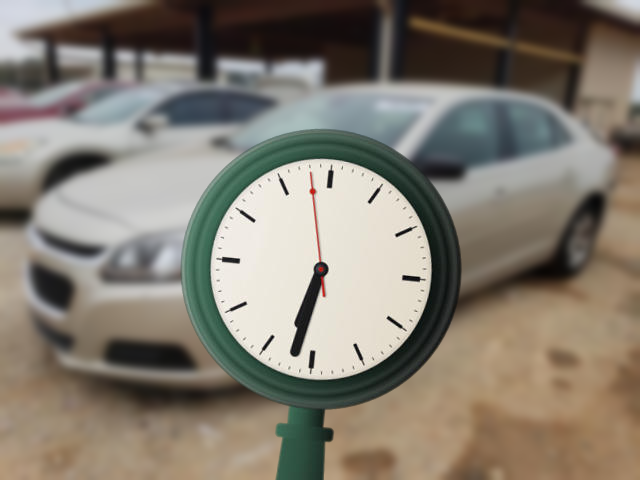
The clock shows **6:31:58**
